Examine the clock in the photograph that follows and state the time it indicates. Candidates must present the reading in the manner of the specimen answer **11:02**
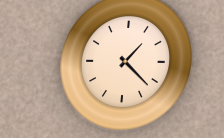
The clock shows **1:22**
